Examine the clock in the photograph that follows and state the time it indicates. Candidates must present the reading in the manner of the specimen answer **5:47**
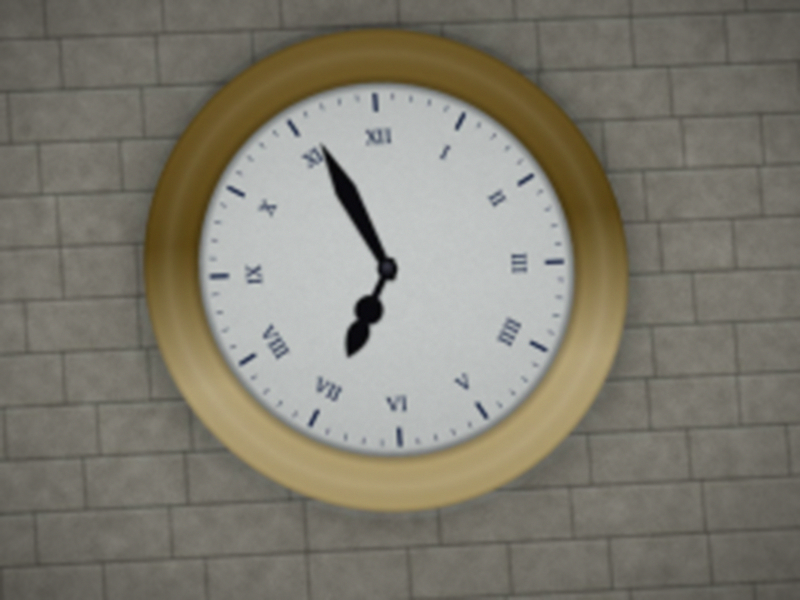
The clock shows **6:56**
